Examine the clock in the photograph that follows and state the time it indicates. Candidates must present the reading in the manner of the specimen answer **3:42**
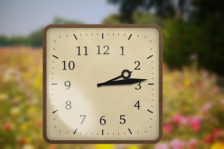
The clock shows **2:14**
